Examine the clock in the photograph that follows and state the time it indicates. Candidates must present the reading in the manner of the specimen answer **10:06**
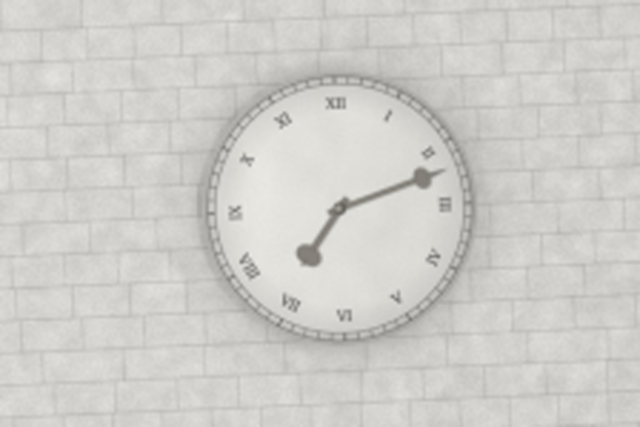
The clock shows **7:12**
